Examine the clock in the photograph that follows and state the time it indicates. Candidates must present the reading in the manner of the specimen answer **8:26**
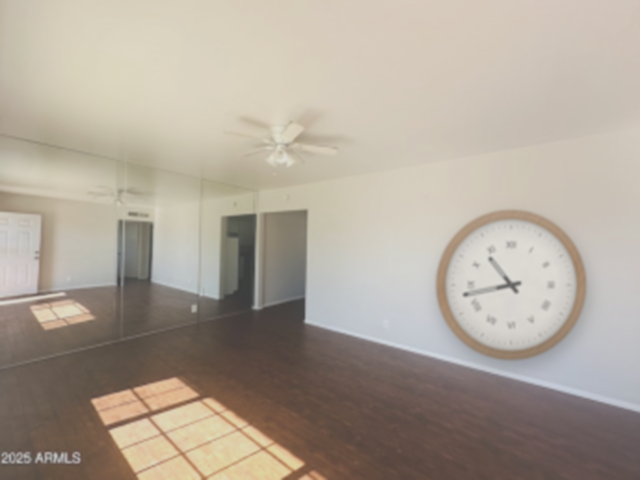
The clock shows **10:43**
